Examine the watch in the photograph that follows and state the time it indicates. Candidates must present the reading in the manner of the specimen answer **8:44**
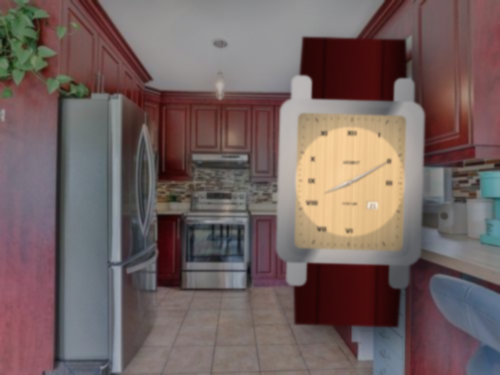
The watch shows **8:10**
